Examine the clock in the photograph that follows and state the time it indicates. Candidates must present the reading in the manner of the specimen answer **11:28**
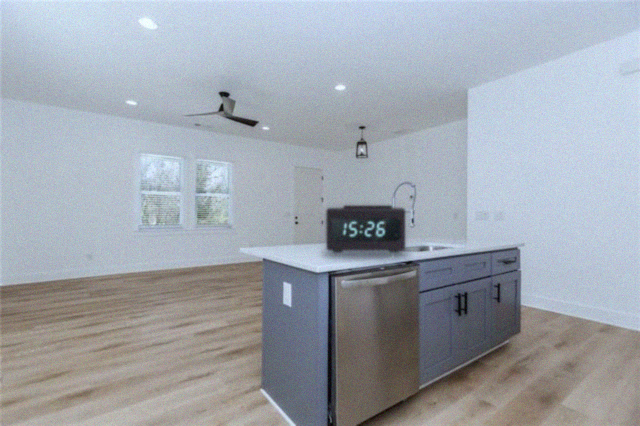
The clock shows **15:26**
